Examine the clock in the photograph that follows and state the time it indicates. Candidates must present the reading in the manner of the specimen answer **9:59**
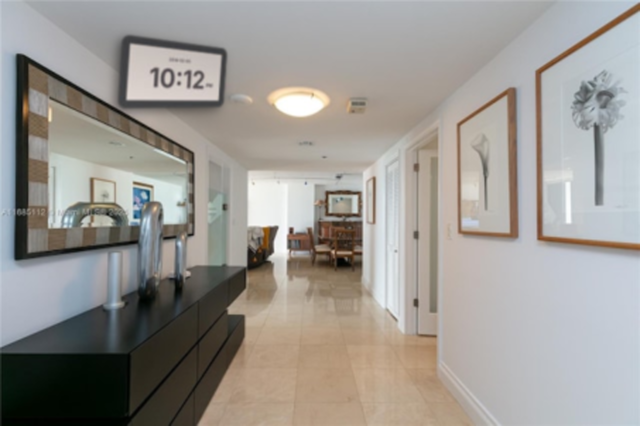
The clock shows **10:12**
